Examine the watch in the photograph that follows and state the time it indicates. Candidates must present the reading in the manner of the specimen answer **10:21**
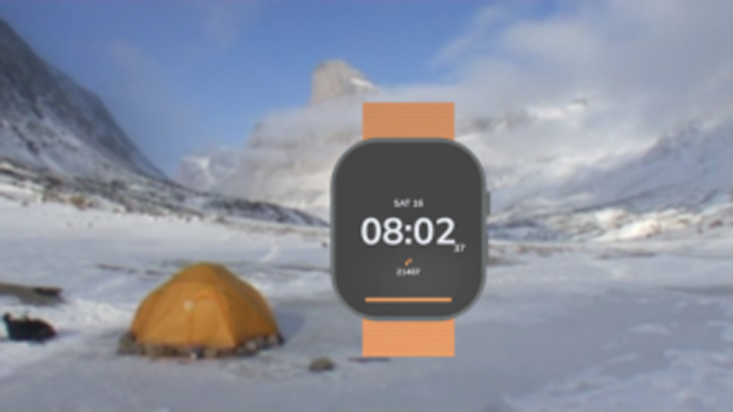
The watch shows **8:02**
